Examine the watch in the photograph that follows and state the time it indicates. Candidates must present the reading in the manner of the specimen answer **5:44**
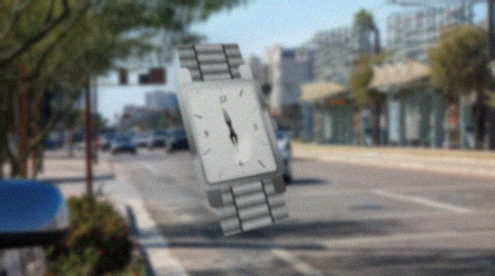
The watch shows **5:59**
